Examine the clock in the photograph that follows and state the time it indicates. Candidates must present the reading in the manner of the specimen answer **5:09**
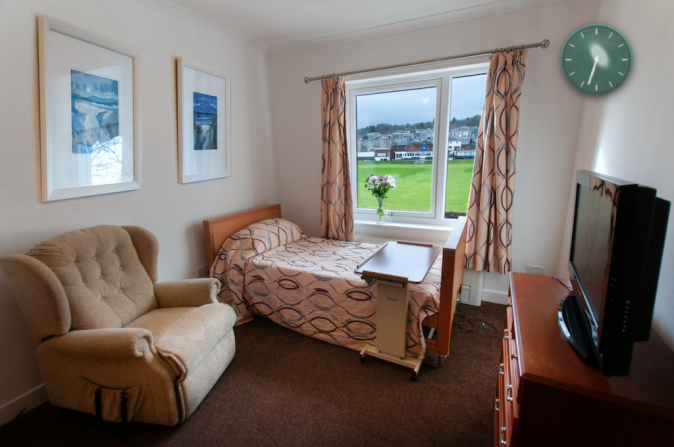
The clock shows **6:33**
